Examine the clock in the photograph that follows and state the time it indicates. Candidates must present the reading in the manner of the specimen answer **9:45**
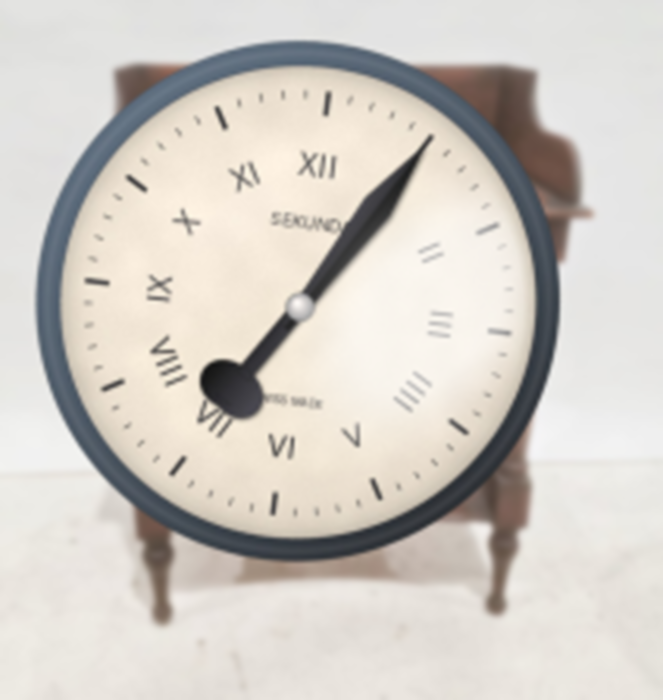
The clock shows **7:05**
